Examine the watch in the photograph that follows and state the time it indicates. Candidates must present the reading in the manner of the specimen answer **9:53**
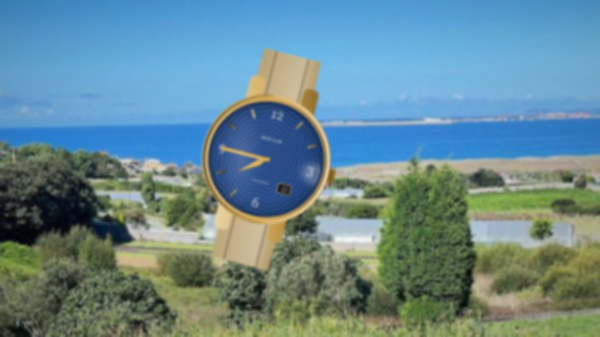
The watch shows **7:45**
